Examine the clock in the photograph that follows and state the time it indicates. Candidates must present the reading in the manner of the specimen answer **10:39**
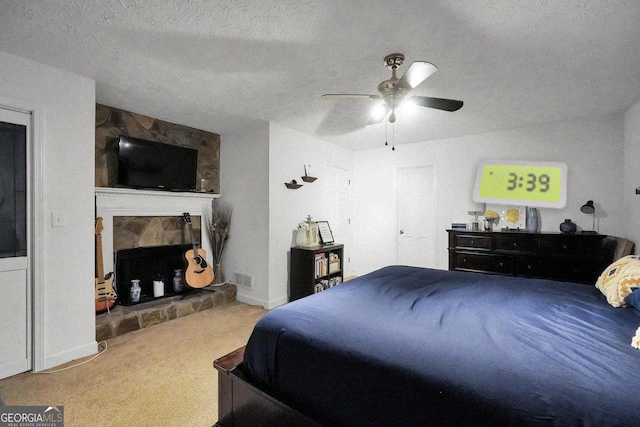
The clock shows **3:39**
